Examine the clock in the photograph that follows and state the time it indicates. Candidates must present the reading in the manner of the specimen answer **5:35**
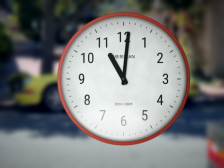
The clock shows **11:01**
